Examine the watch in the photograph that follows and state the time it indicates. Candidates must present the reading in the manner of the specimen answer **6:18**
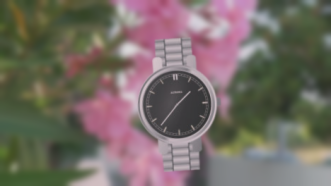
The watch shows **1:37**
